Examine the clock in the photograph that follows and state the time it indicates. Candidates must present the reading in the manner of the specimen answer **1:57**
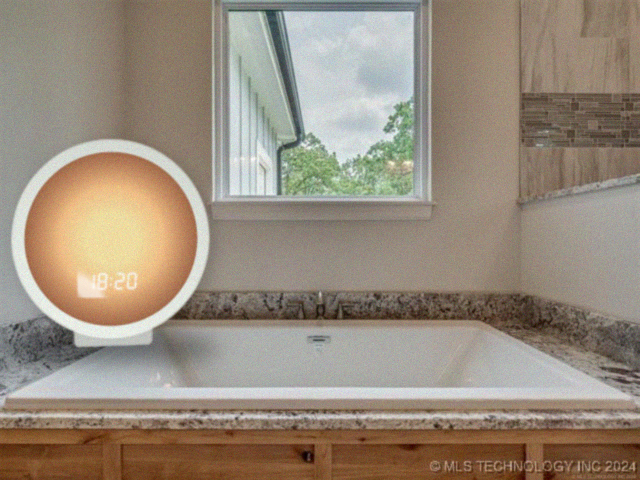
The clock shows **18:20**
